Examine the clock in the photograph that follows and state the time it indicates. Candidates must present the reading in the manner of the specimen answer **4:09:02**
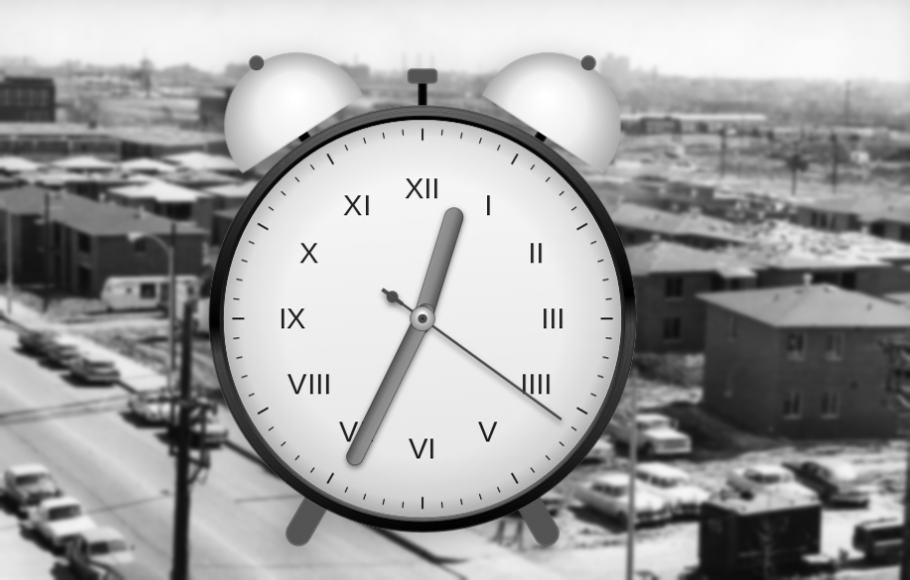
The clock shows **12:34:21**
